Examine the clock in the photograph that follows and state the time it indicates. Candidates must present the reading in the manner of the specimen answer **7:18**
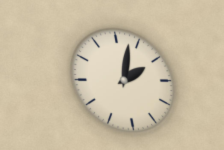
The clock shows **2:03**
